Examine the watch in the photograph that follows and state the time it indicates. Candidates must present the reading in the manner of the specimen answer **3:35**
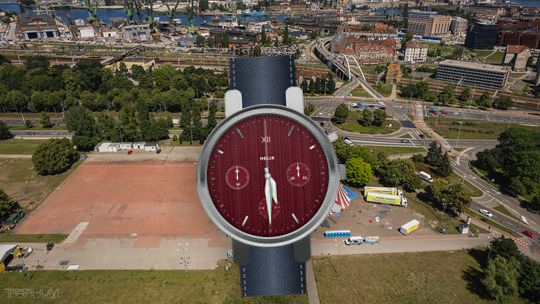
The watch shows **5:30**
